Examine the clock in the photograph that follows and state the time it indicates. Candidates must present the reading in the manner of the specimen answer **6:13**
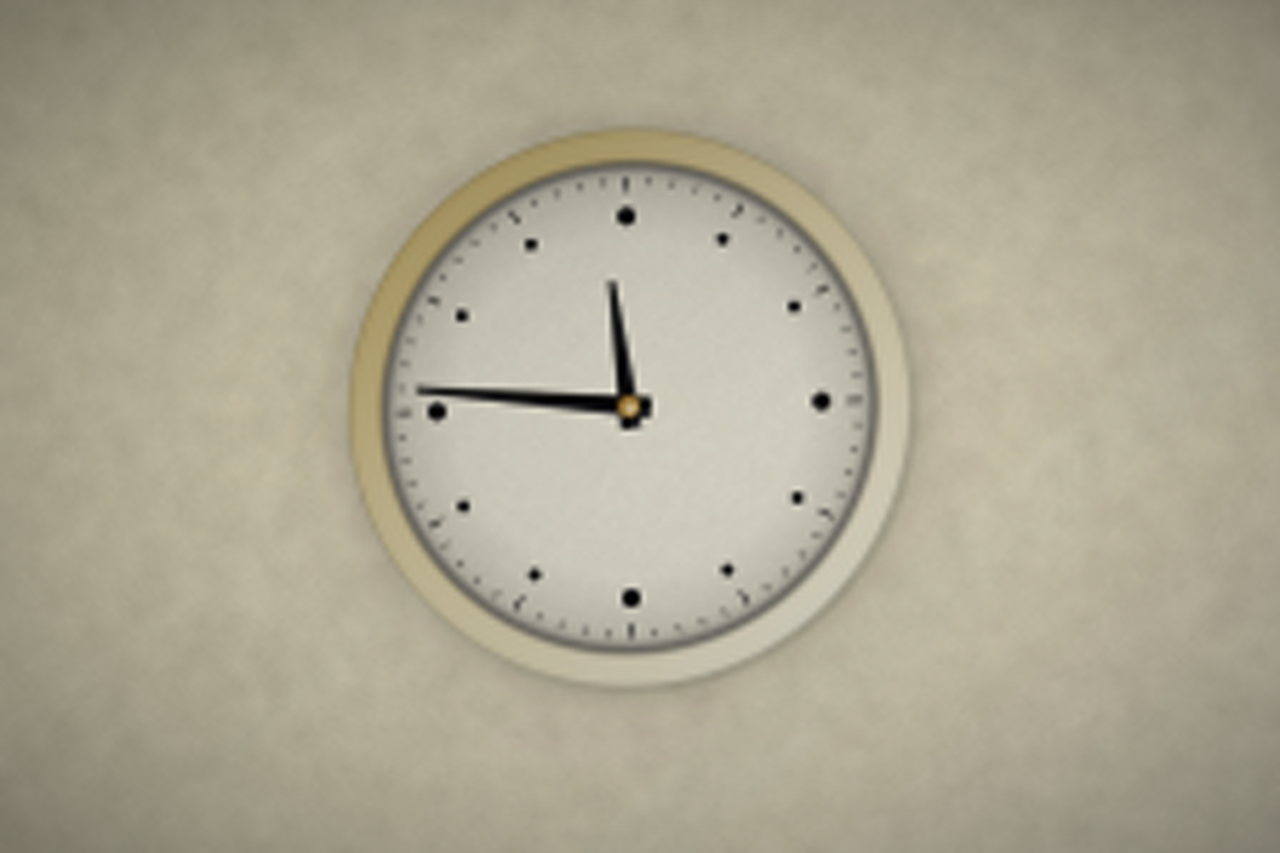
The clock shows **11:46**
